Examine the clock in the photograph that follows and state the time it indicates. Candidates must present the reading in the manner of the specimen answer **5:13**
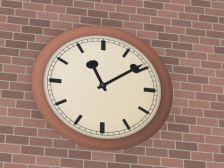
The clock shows **11:09**
